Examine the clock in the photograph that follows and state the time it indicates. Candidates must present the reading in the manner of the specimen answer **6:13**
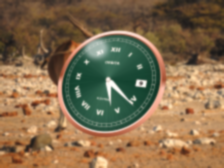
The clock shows **5:21**
